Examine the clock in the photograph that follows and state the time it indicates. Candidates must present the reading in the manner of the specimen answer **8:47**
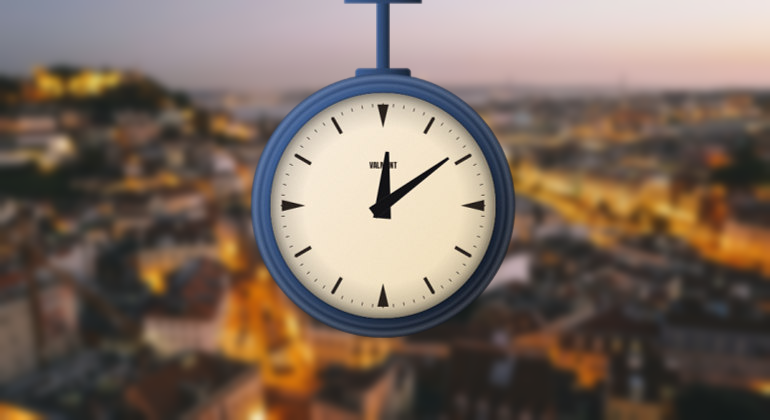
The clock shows **12:09**
